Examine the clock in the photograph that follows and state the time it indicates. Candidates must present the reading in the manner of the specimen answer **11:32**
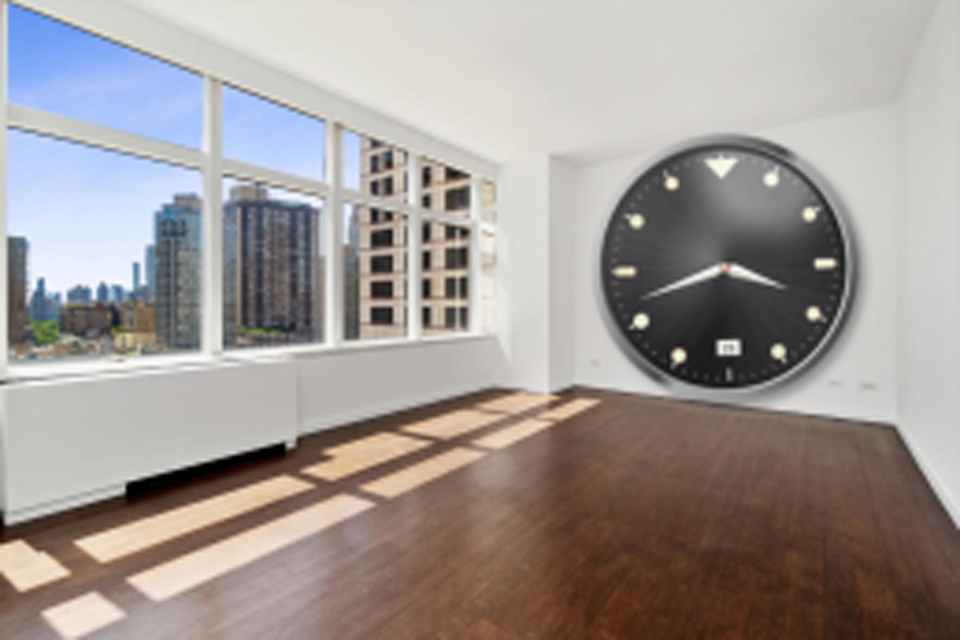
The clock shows **3:42**
